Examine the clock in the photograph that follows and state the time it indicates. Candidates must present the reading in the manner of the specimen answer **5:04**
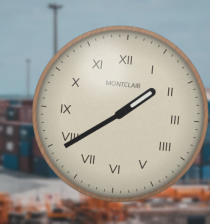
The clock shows **1:39**
